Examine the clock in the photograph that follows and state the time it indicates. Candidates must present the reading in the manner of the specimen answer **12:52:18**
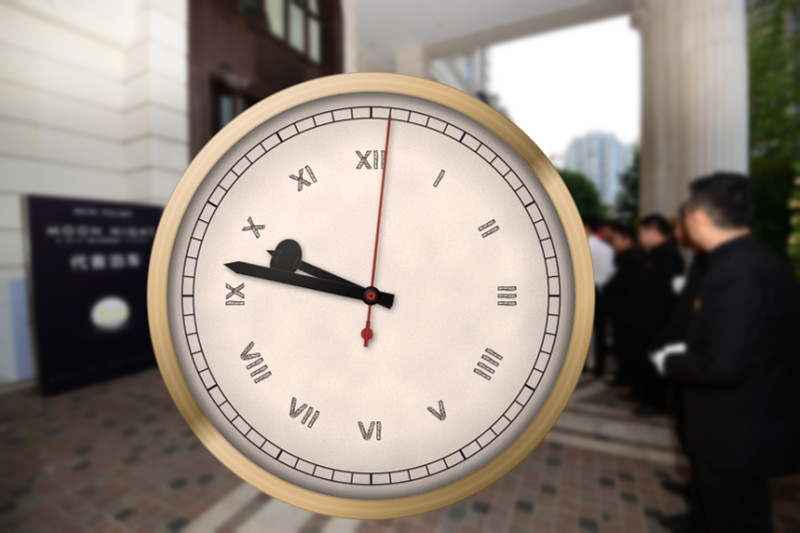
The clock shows **9:47:01**
